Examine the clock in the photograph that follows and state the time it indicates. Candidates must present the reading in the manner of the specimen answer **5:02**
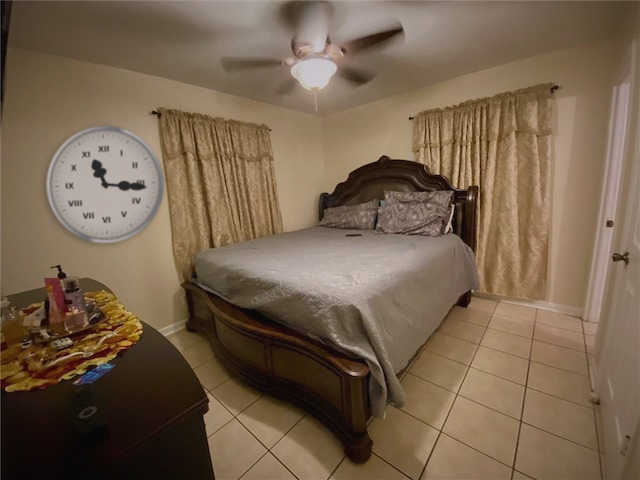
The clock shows **11:16**
